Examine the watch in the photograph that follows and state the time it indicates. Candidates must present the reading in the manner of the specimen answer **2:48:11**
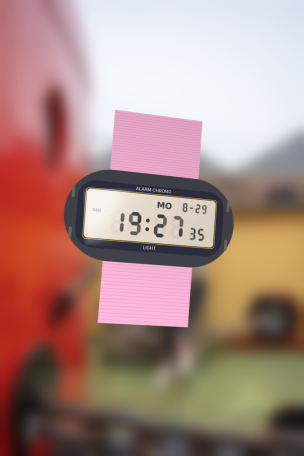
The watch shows **19:27:35**
